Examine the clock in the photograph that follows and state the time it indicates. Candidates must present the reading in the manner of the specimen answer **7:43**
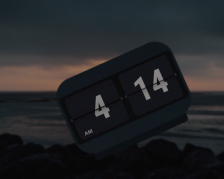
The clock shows **4:14**
